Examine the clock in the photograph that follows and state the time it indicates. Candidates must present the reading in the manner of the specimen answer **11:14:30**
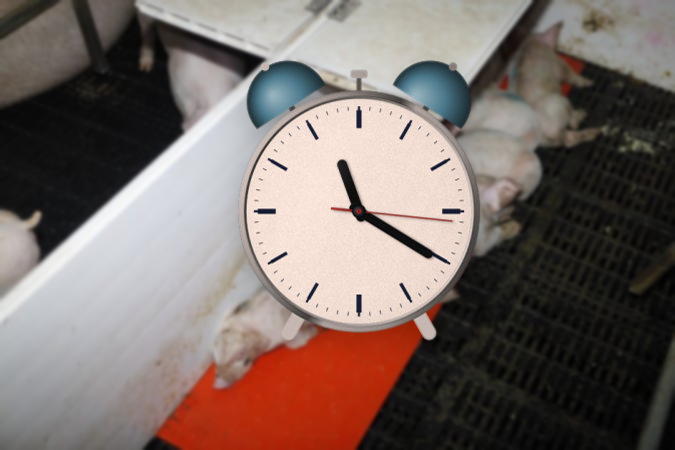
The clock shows **11:20:16**
